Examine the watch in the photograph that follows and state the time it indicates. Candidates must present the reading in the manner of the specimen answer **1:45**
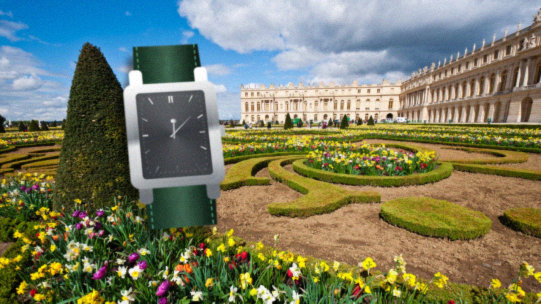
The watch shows **12:08**
